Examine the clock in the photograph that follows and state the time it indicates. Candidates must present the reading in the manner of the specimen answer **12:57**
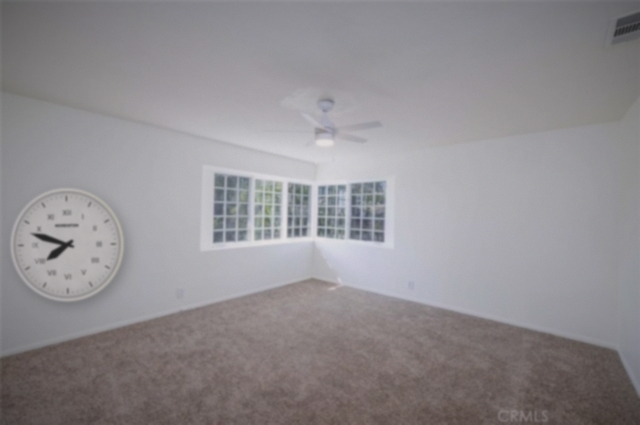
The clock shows **7:48**
